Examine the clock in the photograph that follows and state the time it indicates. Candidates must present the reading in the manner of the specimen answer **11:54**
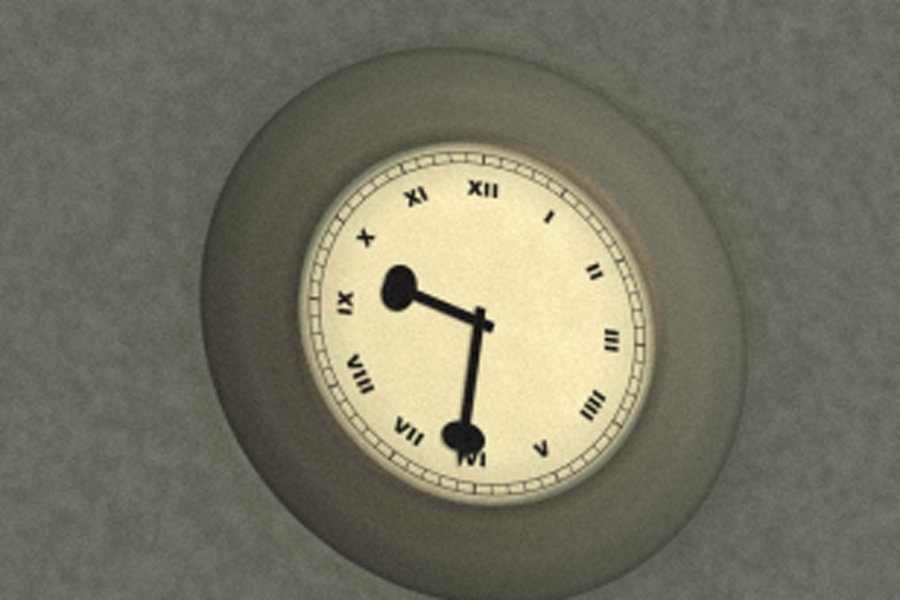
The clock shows **9:31**
